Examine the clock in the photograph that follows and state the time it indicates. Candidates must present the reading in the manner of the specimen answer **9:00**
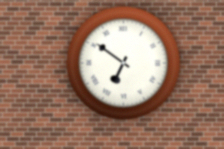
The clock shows **6:51**
